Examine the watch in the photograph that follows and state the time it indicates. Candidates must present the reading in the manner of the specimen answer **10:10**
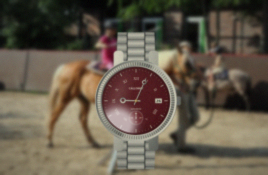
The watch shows **9:04**
